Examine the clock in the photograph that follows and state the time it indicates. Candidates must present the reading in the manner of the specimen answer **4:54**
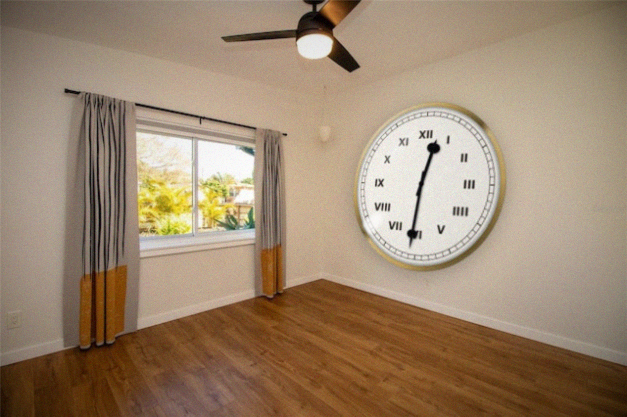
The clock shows **12:31**
